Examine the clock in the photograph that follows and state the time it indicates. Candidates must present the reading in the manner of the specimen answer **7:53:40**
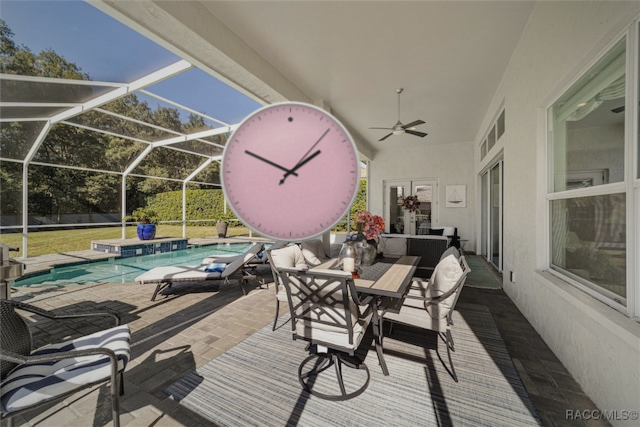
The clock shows **1:49:07**
